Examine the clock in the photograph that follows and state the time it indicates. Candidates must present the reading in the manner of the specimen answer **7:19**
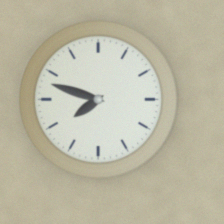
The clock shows **7:48**
